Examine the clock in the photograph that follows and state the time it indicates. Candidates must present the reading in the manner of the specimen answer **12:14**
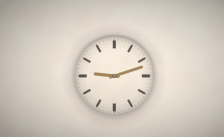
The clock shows **9:12**
